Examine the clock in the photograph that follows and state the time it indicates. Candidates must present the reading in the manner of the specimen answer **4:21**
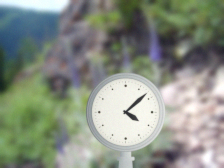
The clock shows **4:08**
